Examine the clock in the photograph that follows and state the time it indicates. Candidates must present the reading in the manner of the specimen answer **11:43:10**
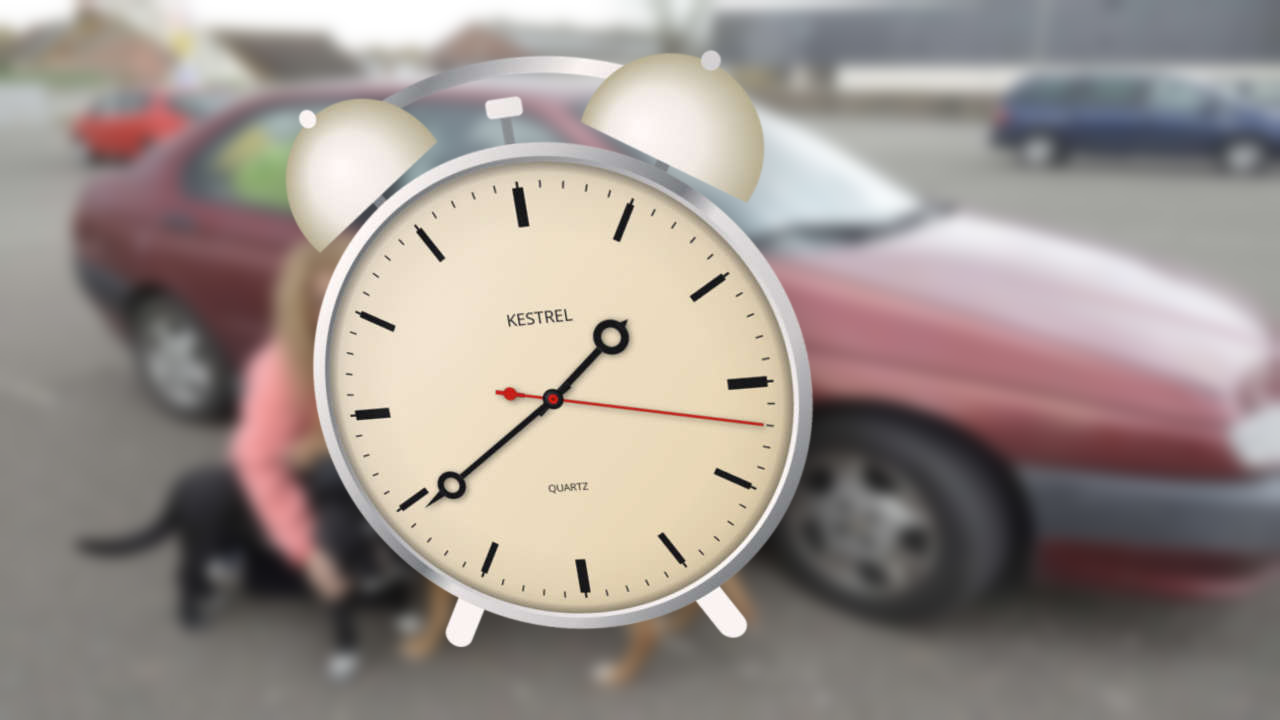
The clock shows **1:39:17**
